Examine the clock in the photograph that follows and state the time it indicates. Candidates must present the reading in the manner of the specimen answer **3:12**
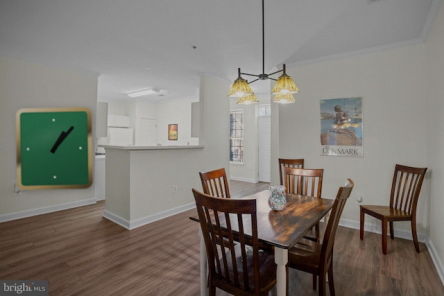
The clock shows **1:07**
